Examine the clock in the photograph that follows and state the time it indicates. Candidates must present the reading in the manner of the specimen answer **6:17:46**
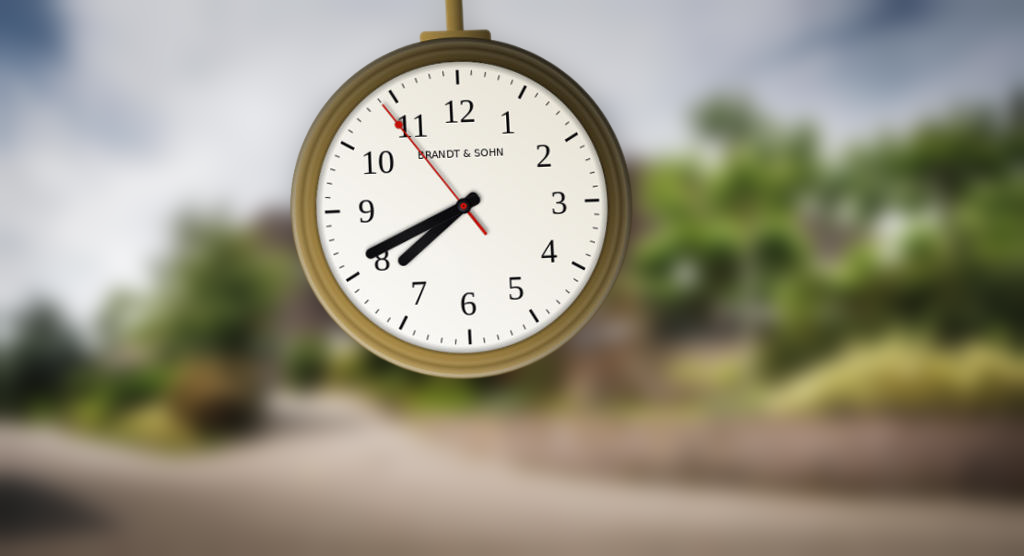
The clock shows **7:40:54**
